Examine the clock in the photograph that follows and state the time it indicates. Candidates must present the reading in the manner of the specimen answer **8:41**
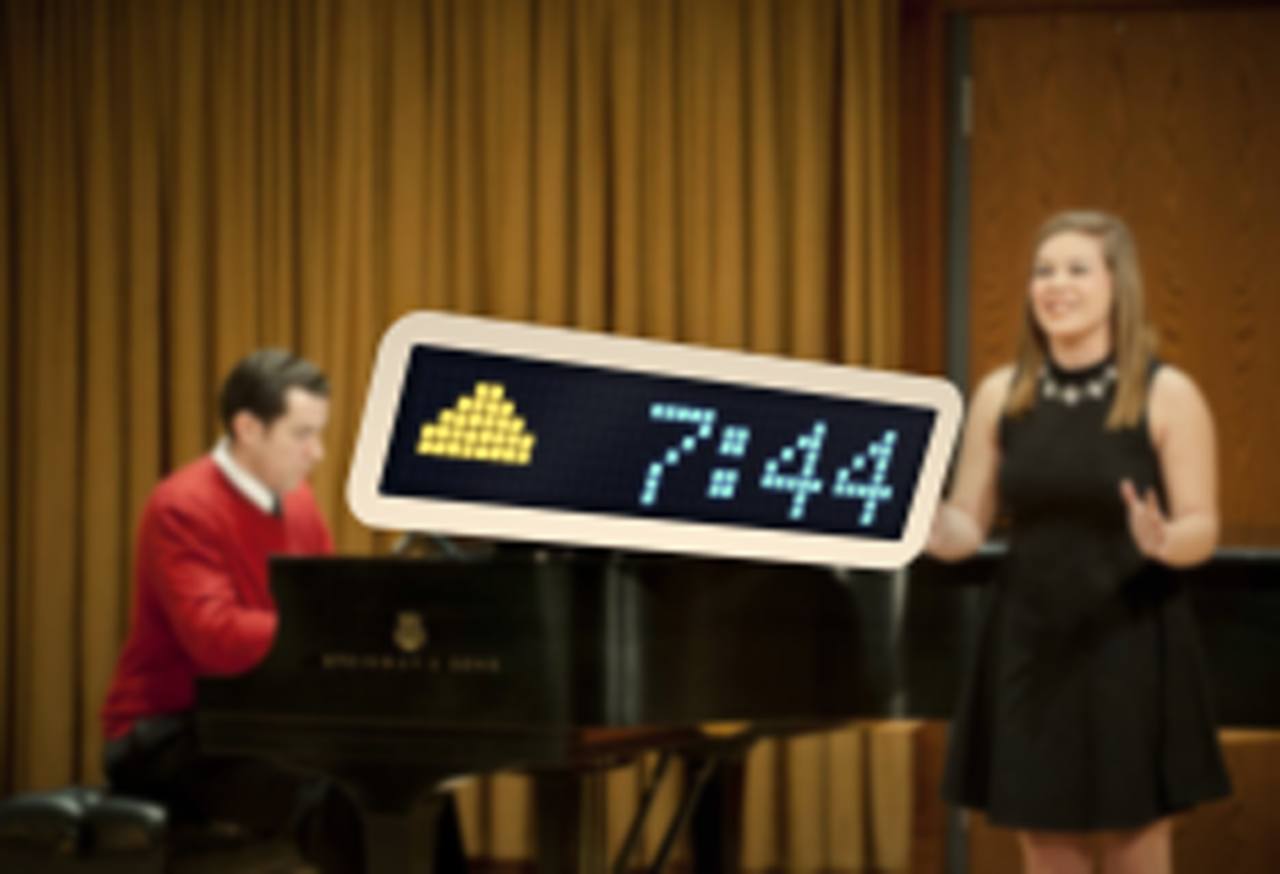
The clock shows **7:44**
